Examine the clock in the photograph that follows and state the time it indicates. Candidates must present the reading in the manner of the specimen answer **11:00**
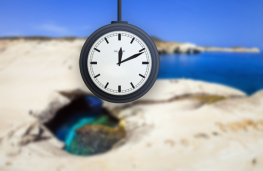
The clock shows **12:11**
